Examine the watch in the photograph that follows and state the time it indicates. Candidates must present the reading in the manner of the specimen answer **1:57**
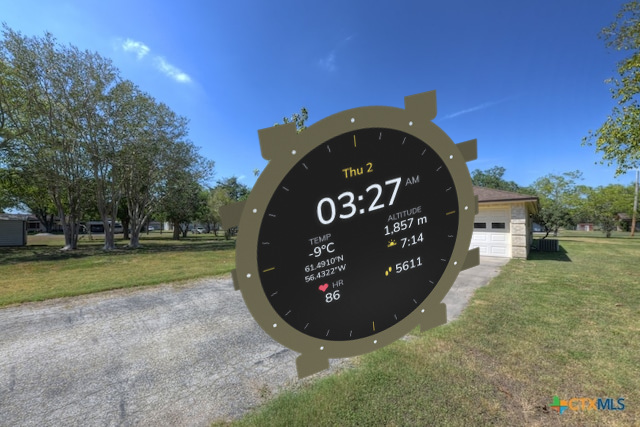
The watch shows **3:27**
